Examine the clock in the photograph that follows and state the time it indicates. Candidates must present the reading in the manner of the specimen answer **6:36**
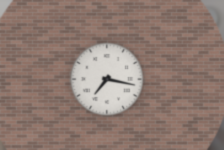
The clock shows **7:17**
